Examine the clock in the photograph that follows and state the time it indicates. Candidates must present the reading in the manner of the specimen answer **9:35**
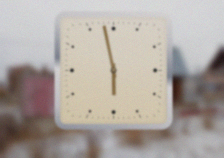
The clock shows **5:58**
